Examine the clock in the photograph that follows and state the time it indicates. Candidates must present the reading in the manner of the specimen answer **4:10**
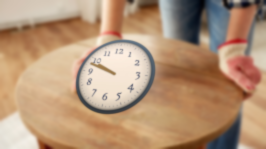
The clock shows **9:48**
